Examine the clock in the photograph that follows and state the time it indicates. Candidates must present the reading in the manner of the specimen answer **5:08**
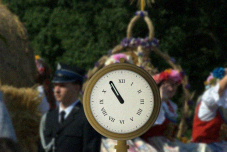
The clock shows **10:55**
